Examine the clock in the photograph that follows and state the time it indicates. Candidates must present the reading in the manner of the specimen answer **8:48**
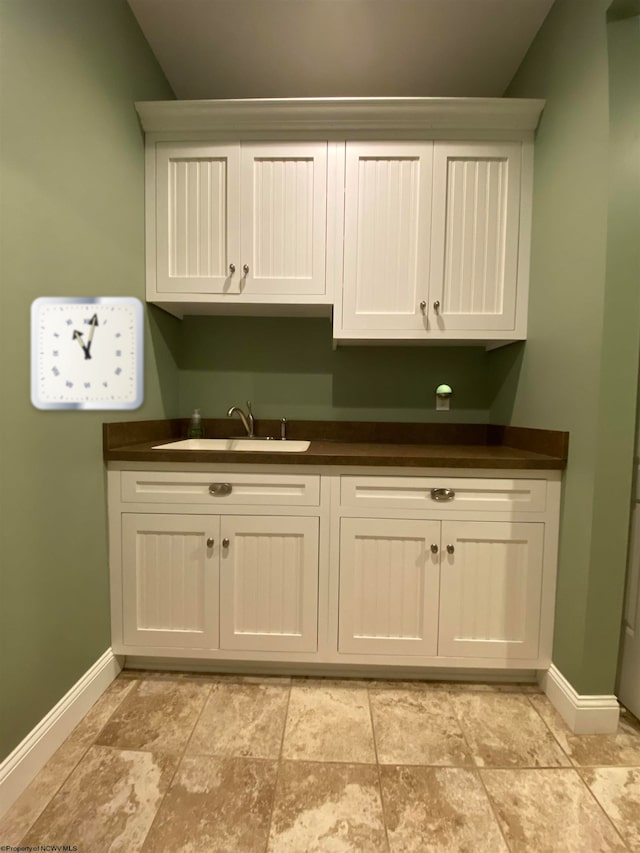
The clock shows **11:02**
